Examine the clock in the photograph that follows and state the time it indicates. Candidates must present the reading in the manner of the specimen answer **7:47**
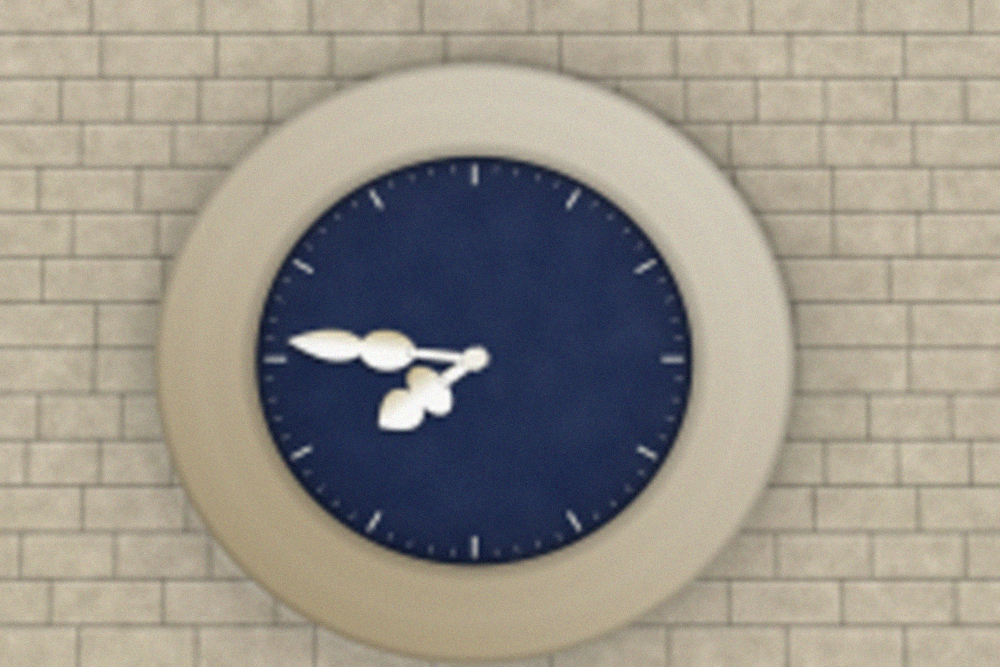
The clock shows **7:46**
